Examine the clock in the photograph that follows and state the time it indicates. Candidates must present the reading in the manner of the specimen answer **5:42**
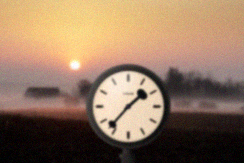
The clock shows **1:37**
